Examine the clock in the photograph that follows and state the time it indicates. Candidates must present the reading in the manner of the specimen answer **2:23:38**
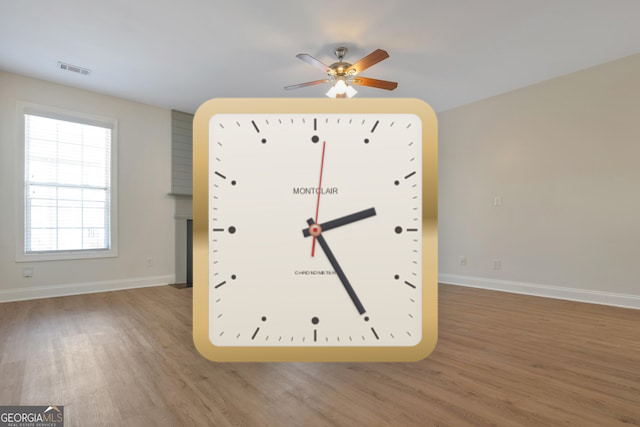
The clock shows **2:25:01**
